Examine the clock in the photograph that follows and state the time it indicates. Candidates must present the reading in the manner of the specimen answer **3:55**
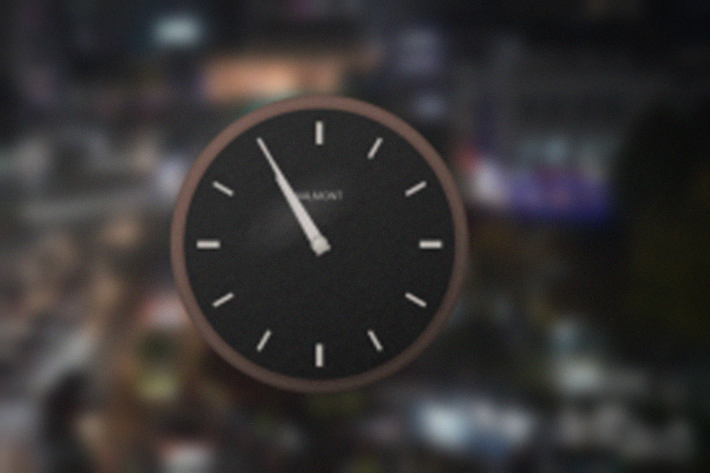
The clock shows **10:55**
